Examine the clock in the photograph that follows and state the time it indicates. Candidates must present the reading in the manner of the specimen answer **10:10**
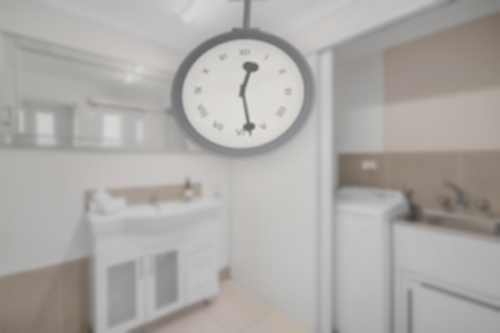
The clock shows **12:28**
